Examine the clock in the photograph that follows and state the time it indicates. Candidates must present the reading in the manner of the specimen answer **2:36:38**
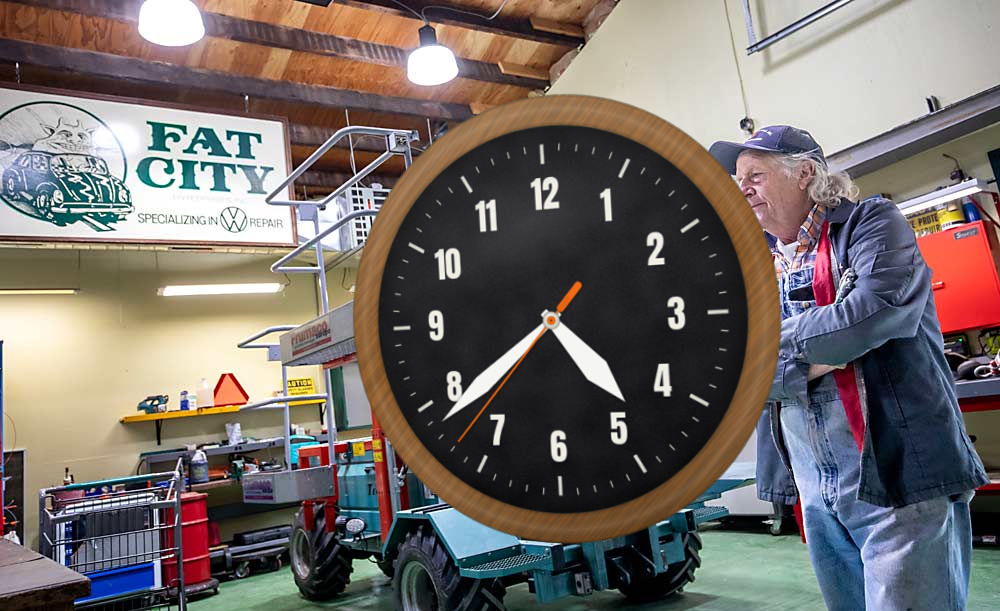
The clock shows **4:38:37**
